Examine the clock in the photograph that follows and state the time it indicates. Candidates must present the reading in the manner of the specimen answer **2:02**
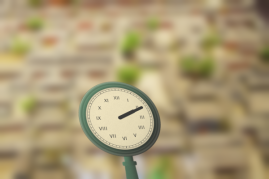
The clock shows **2:11**
